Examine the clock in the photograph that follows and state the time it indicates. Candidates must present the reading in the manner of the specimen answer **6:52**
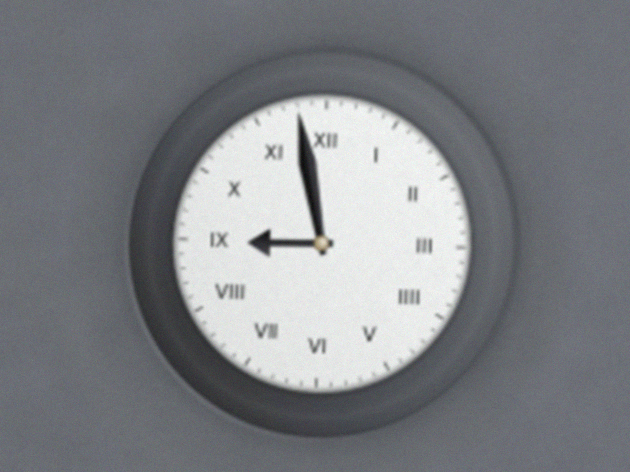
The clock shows **8:58**
